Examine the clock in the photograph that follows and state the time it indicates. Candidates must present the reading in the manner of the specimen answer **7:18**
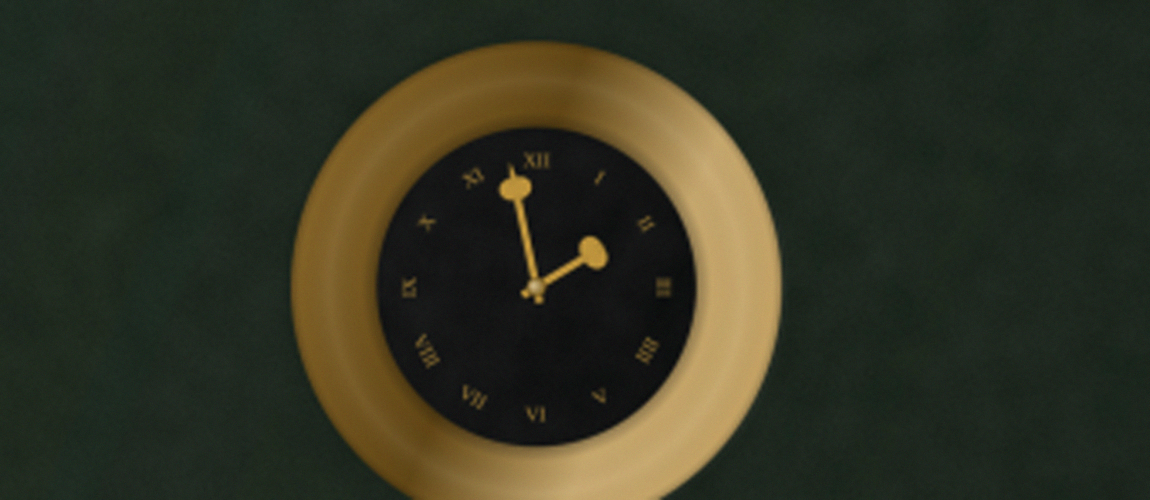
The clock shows **1:58**
